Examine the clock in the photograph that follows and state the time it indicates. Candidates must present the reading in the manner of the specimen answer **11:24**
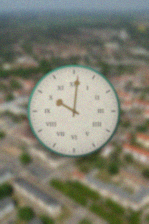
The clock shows **10:01**
